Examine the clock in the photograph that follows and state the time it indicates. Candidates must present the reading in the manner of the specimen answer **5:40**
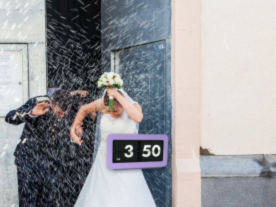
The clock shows **3:50**
